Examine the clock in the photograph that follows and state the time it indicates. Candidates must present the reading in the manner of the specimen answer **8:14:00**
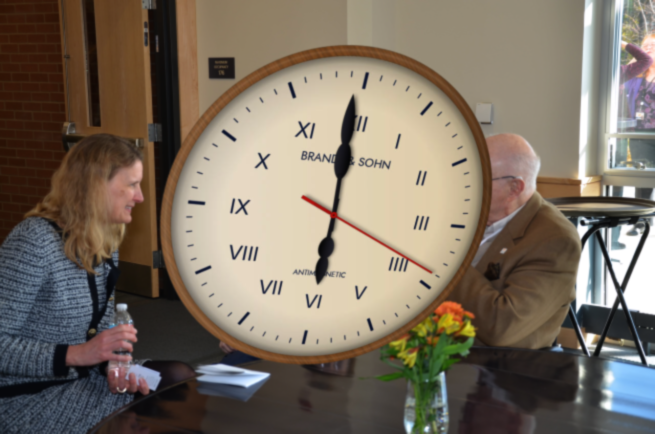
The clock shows **5:59:19**
